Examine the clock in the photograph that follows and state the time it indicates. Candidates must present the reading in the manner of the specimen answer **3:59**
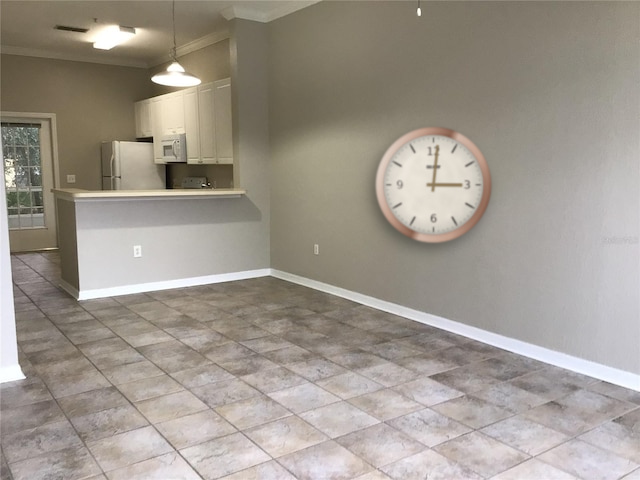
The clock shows **3:01**
